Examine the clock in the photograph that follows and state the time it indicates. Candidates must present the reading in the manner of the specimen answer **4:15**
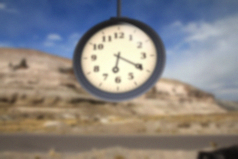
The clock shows **6:20**
